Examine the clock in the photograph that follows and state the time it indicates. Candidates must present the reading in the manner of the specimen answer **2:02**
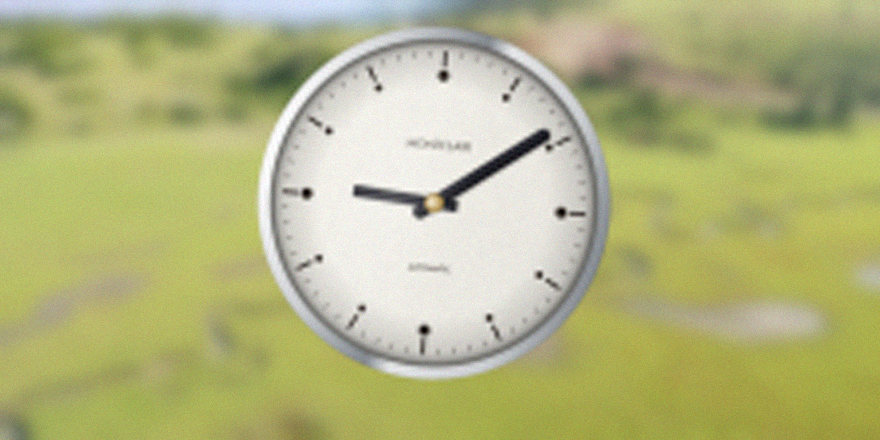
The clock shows **9:09**
